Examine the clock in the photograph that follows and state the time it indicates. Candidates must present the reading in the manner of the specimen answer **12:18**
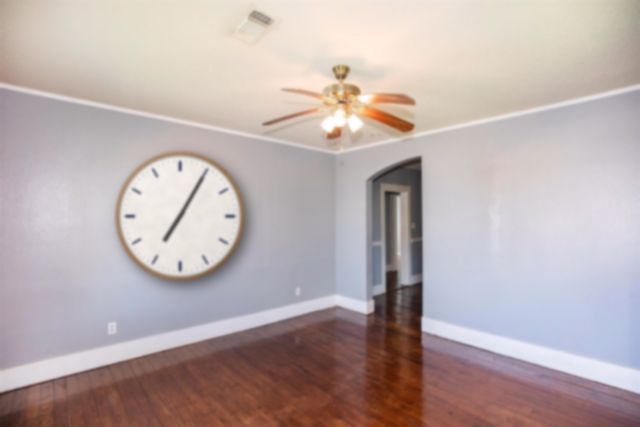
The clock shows **7:05**
